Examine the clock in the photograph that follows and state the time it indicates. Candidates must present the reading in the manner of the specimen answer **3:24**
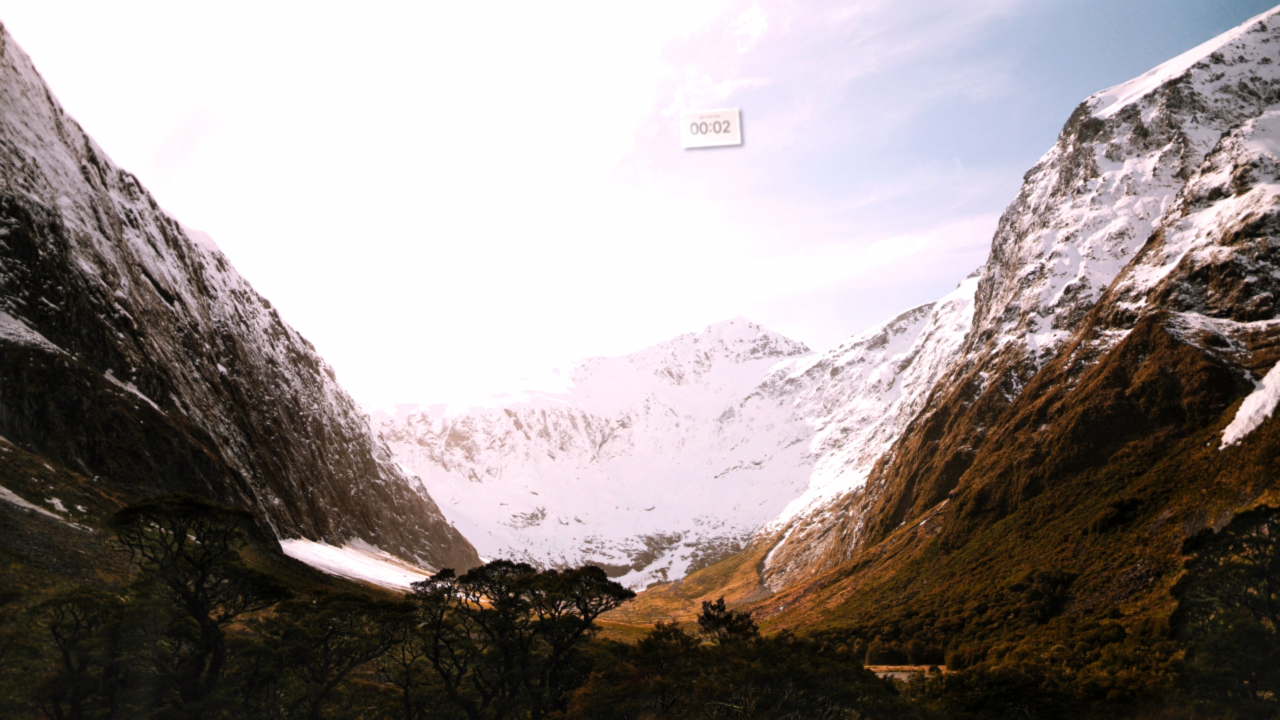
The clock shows **0:02**
